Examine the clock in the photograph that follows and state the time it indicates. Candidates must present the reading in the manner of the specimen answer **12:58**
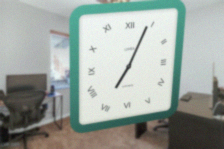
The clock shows **7:04**
